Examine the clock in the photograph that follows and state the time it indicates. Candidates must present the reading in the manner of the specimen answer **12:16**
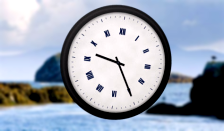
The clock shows **9:25**
